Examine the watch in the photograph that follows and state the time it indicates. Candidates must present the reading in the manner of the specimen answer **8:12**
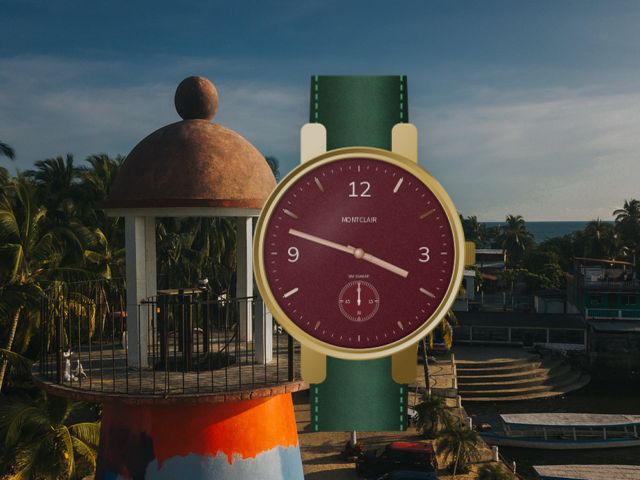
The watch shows **3:48**
